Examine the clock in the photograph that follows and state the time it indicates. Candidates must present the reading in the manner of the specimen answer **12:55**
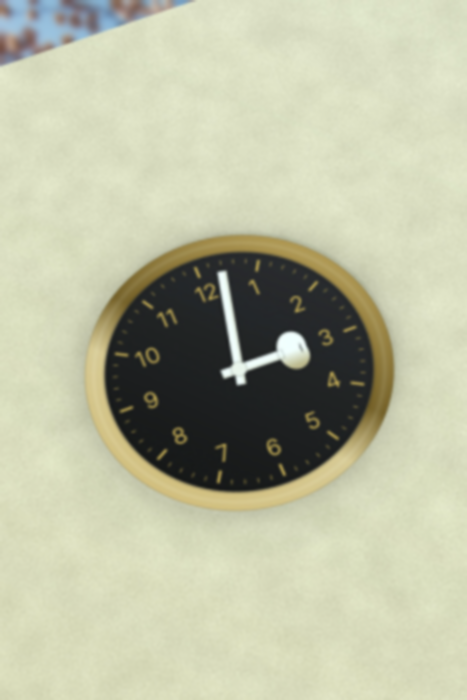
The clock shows **3:02**
